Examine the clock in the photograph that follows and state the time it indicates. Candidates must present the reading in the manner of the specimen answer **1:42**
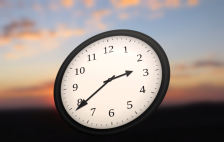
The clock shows **2:39**
